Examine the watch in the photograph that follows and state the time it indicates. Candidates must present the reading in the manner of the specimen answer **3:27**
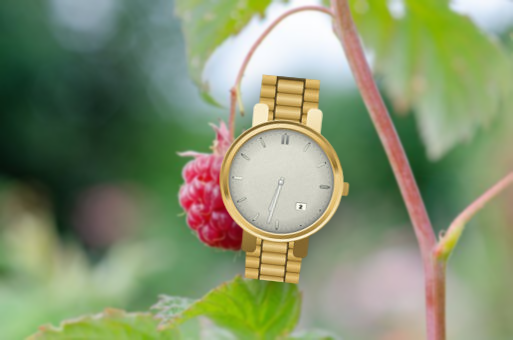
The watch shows **6:32**
